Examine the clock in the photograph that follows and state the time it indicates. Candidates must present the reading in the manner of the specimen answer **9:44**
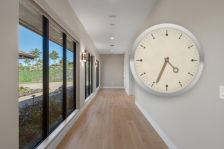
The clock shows **4:34**
